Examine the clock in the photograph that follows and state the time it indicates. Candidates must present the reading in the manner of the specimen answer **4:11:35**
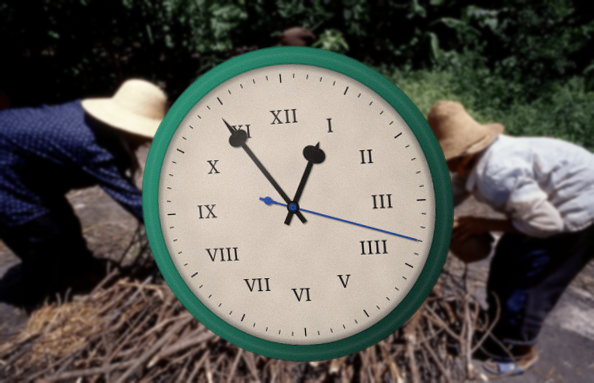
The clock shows **12:54:18**
